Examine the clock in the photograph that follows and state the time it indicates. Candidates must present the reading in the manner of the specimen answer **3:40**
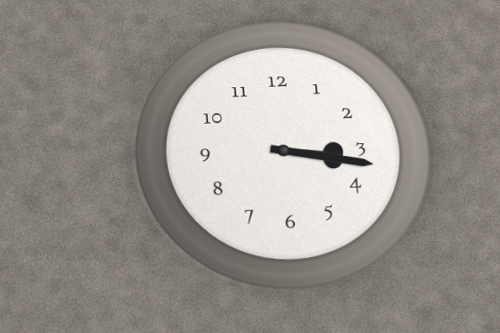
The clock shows **3:17**
